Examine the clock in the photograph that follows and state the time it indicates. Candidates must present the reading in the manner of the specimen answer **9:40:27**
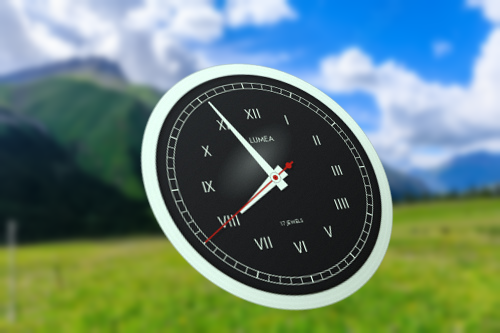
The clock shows **7:55:40**
